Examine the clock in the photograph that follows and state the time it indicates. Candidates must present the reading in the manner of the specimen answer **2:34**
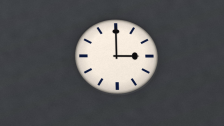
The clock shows **3:00**
